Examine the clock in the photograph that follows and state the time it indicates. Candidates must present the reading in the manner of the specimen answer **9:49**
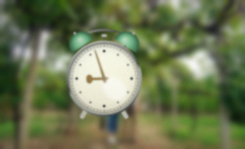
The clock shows **8:57**
